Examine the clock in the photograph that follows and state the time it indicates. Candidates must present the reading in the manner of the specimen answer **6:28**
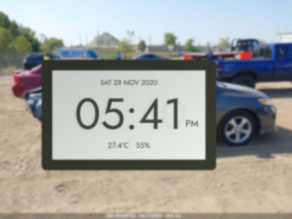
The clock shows **5:41**
